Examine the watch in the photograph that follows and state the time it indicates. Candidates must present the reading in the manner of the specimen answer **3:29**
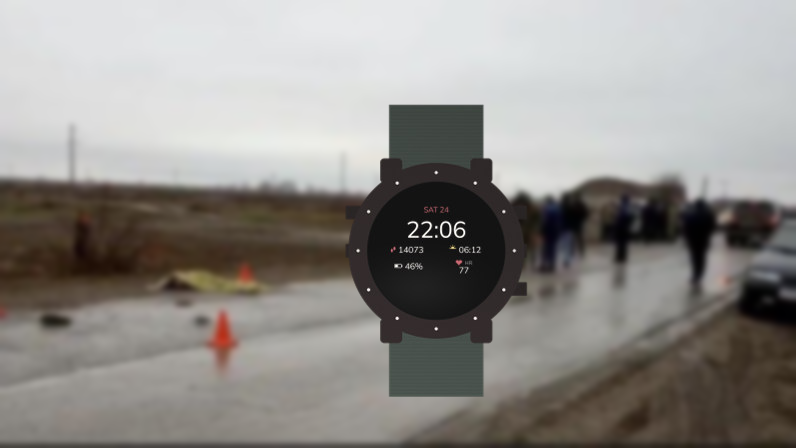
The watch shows **22:06**
